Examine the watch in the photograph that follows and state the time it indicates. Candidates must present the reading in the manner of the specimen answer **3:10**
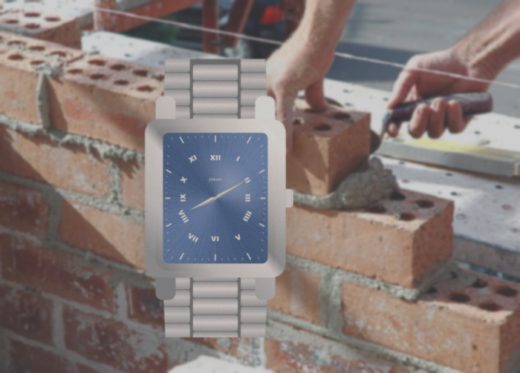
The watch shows **8:10**
